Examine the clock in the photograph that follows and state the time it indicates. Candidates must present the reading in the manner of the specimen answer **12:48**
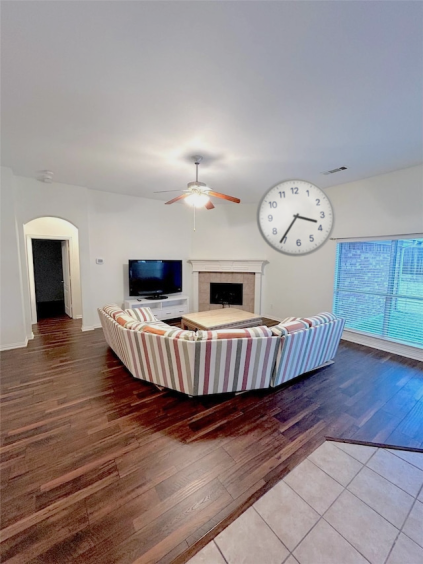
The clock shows **3:36**
